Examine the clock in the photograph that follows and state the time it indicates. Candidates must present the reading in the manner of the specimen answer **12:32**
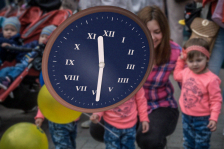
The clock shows **11:29**
